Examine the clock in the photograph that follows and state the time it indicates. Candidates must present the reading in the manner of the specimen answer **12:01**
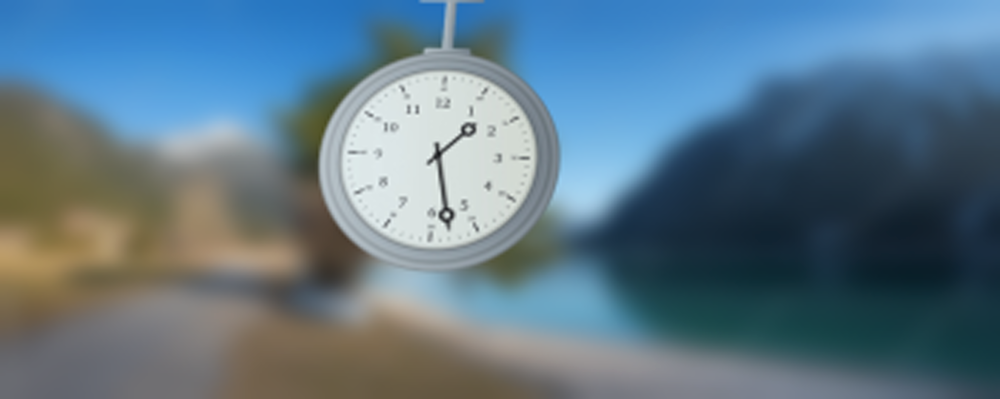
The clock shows **1:28**
